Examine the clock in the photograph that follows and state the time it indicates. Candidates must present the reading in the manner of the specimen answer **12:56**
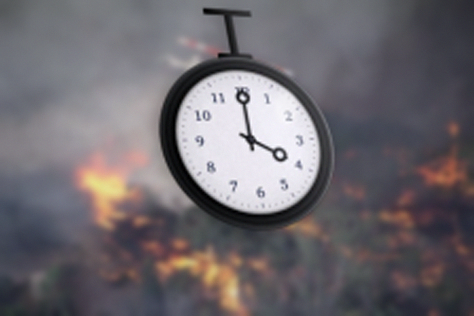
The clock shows **4:00**
